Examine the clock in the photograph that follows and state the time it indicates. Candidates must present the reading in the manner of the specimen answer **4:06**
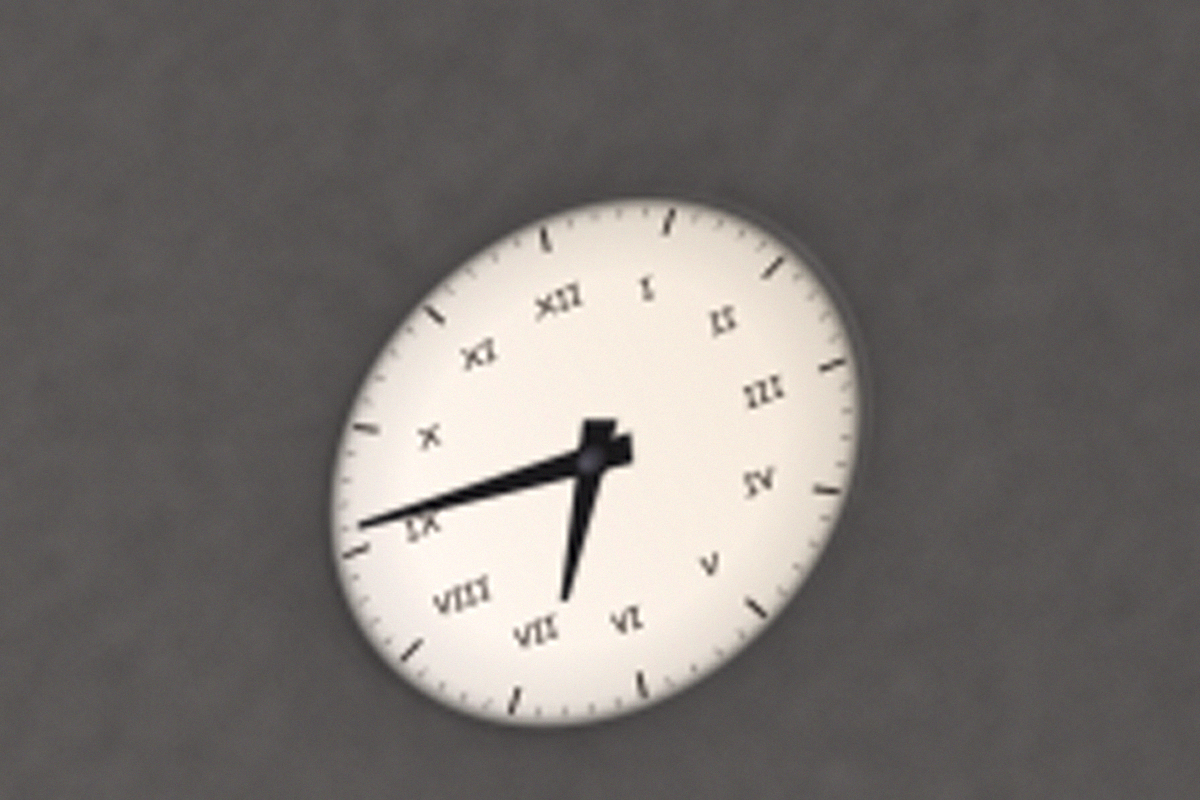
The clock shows **6:46**
